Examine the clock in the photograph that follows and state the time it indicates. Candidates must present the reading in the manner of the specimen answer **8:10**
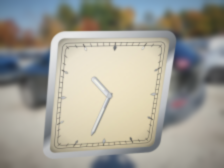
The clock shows **10:33**
